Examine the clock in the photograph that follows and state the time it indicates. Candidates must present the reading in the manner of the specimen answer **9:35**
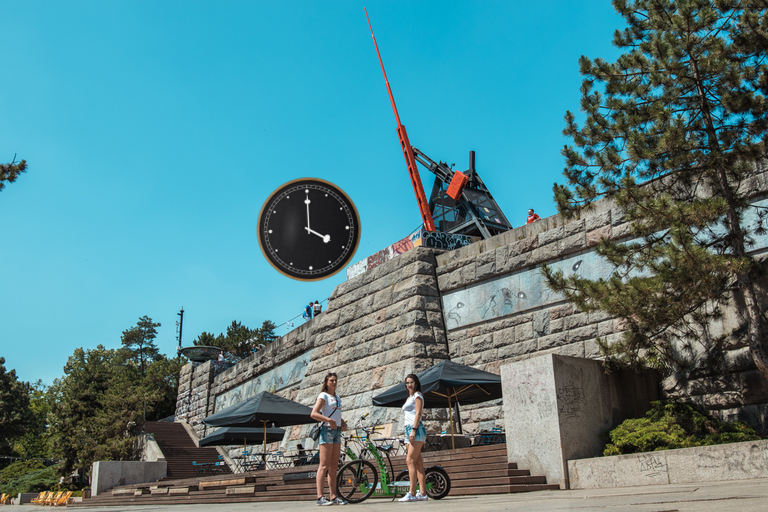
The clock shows **4:00**
